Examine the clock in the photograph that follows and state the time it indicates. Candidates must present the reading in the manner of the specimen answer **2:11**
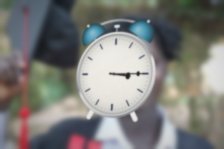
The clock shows **3:15**
